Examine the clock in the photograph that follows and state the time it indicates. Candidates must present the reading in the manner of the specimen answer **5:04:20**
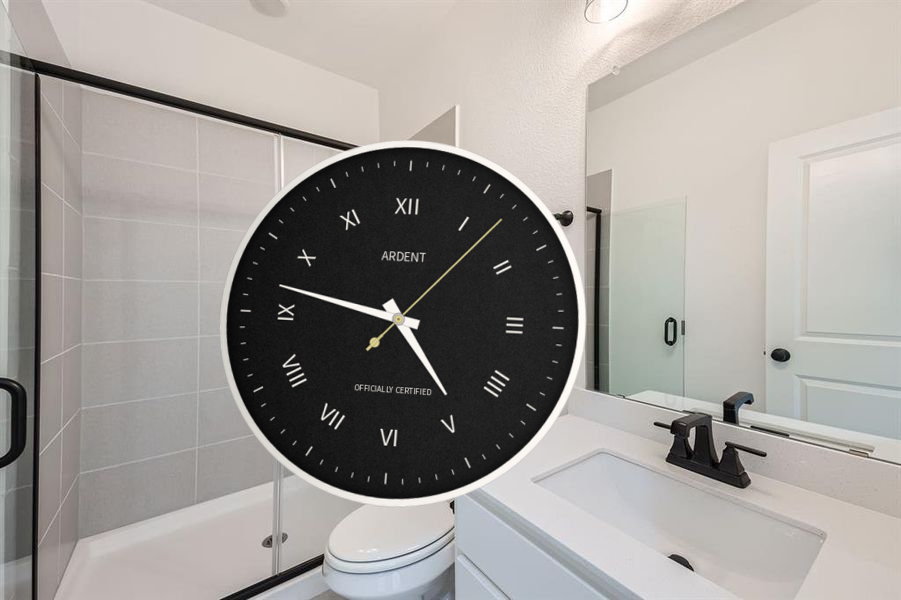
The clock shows **4:47:07**
